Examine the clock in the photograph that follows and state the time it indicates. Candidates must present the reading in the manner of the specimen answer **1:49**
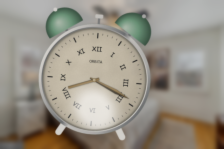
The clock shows **8:19**
